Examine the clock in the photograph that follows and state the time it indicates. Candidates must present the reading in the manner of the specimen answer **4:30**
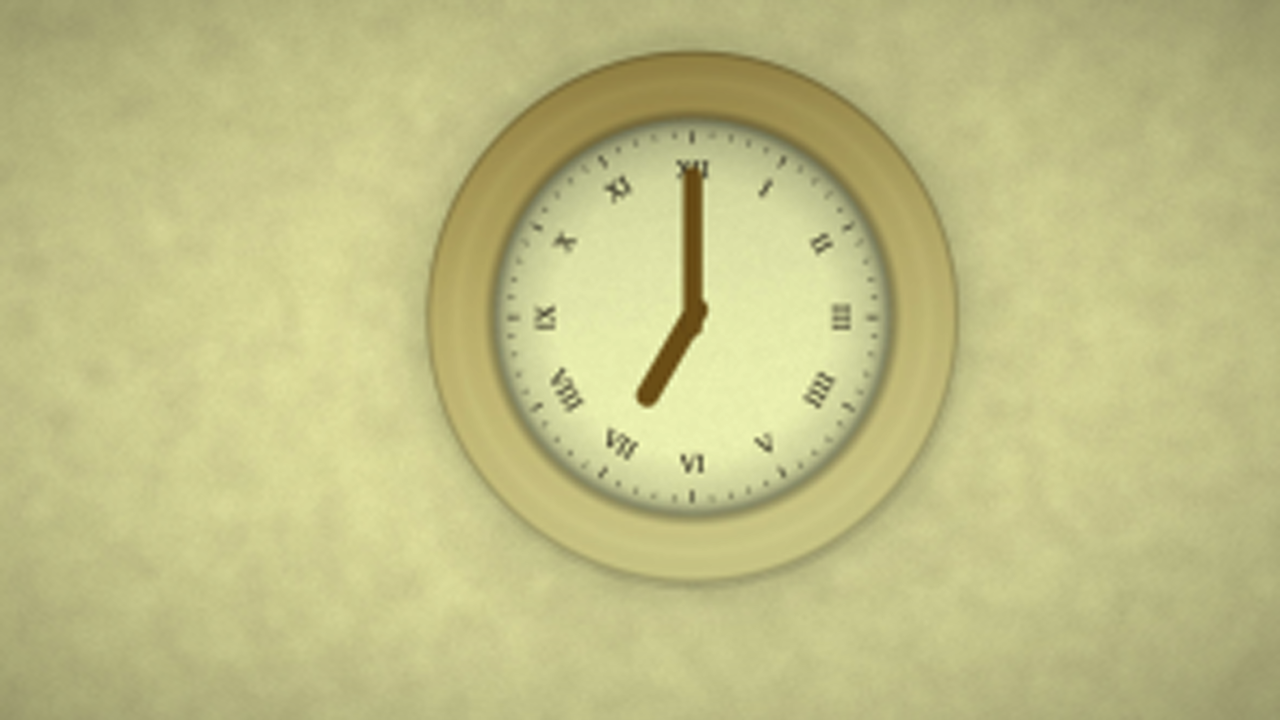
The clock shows **7:00**
